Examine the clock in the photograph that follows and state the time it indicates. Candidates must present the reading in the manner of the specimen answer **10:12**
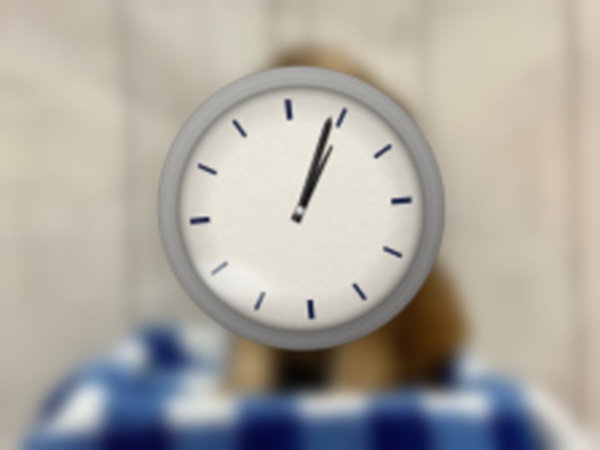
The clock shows **1:04**
